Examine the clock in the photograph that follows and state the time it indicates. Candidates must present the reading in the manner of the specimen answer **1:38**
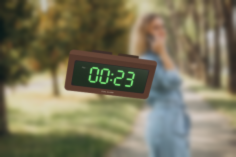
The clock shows **0:23**
